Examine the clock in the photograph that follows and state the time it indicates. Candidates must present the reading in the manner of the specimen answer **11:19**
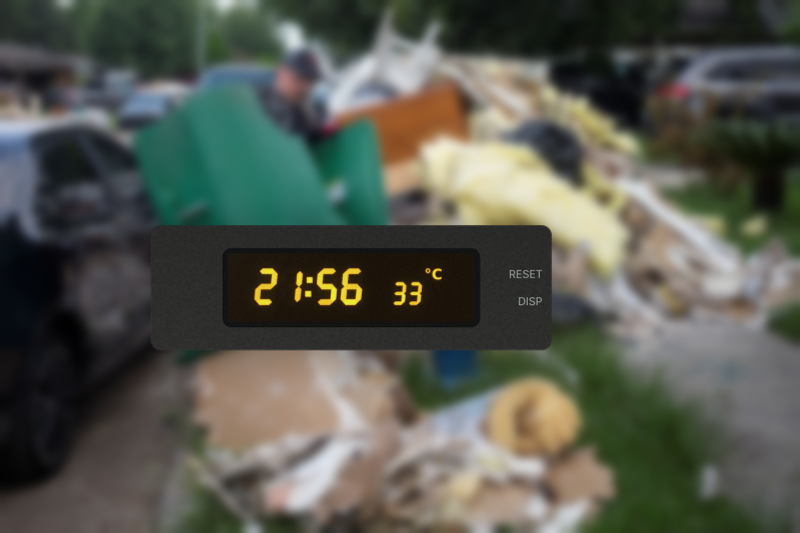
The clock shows **21:56**
